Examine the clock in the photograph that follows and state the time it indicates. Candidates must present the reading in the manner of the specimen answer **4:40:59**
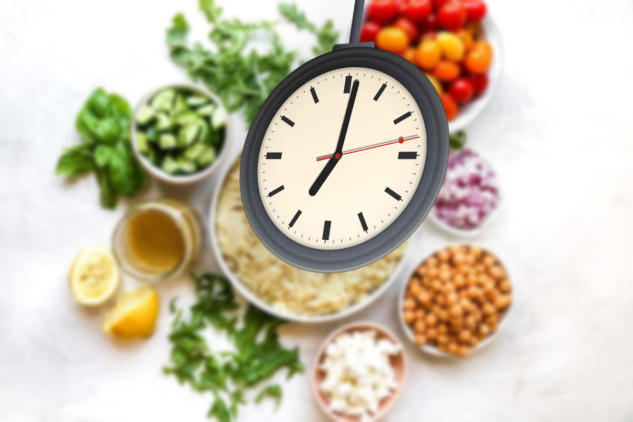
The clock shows **7:01:13**
